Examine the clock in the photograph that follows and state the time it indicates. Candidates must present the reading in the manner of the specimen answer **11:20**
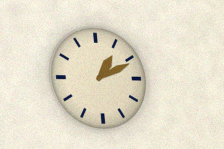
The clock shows **1:11**
